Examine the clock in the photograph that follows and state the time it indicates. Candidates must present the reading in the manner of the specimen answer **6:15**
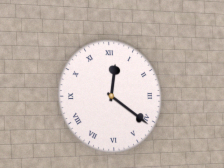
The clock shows **12:21**
